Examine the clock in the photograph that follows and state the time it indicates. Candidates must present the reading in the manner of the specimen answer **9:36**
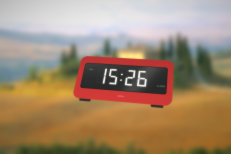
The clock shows **15:26**
